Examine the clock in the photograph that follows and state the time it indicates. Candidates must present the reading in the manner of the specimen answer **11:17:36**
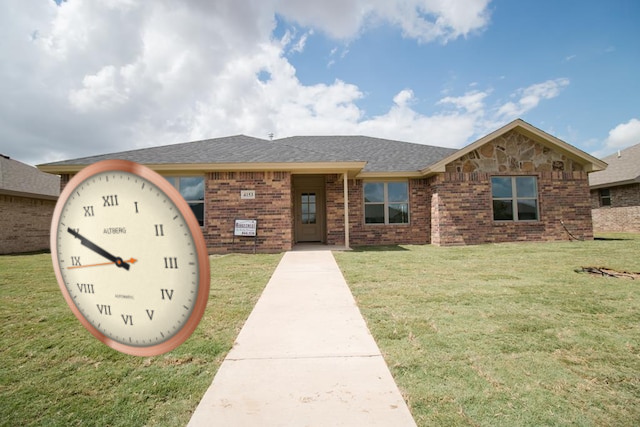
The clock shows **9:49:44**
